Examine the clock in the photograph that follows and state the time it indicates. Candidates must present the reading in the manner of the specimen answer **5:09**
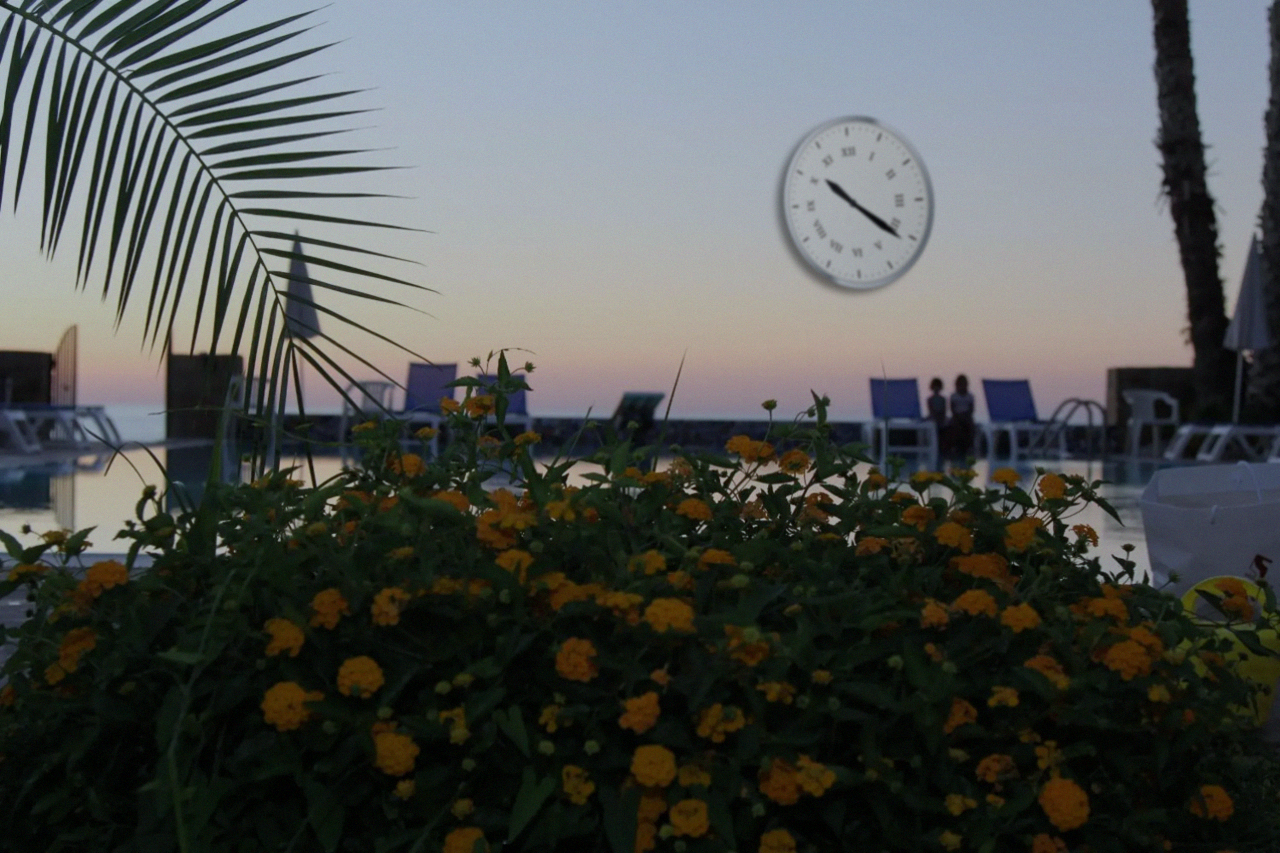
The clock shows **10:21**
